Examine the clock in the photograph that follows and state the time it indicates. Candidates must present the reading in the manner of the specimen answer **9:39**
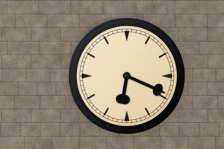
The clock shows **6:19**
